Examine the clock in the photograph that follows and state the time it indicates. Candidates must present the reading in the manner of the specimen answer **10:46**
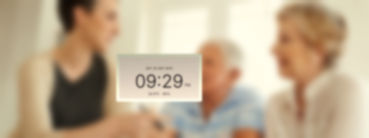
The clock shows **9:29**
